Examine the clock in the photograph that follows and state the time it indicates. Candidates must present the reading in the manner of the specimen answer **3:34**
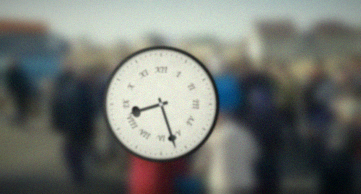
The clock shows **8:27**
